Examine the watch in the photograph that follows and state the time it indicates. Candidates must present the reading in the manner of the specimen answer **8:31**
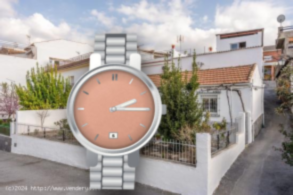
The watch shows **2:15**
